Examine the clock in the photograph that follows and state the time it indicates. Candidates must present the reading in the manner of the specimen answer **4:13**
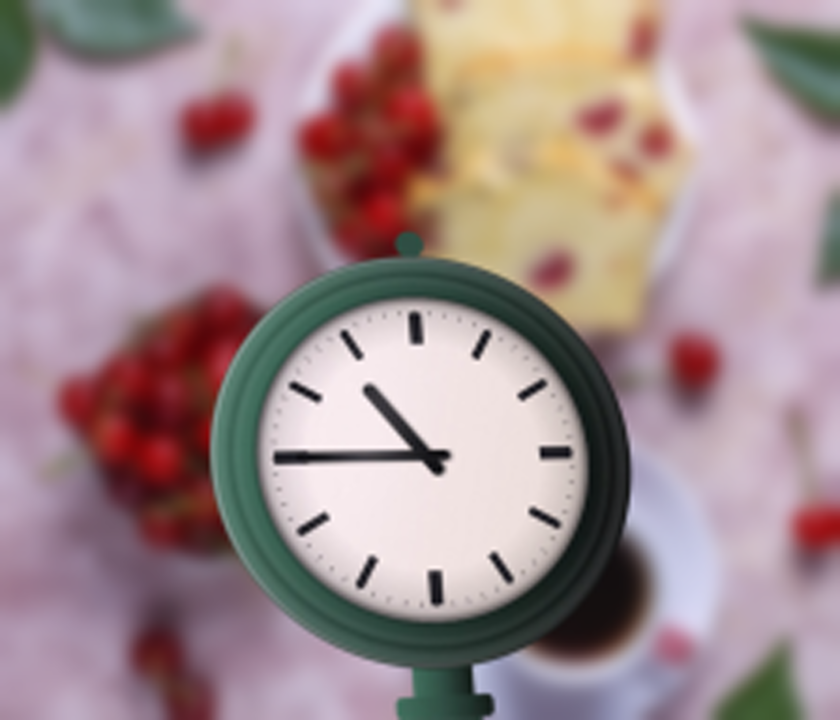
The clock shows **10:45**
